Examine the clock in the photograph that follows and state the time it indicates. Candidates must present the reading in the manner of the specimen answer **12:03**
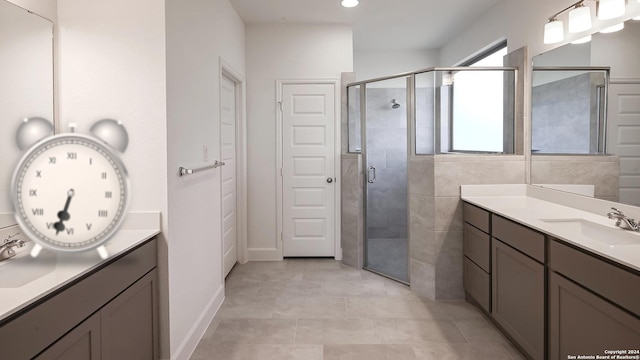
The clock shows **6:33**
